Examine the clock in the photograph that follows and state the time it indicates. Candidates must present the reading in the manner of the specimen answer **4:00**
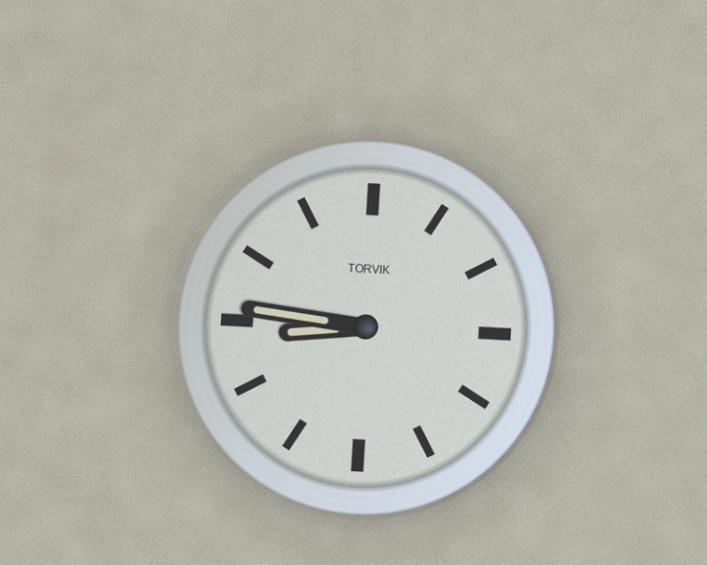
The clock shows **8:46**
